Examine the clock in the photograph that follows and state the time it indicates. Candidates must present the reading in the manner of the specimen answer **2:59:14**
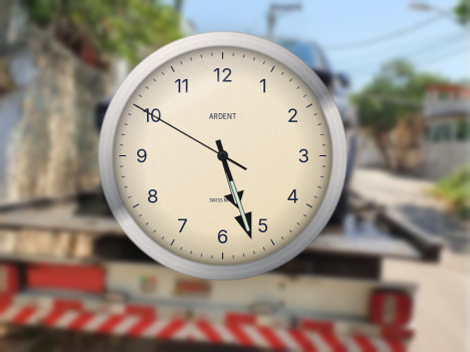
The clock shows **5:26:50**
